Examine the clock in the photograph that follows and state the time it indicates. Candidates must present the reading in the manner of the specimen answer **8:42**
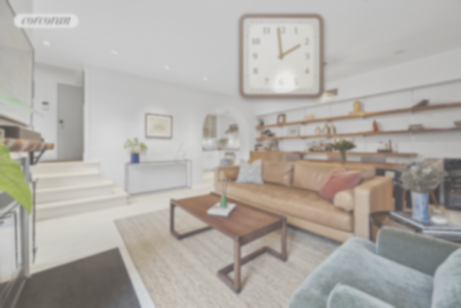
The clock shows **1:59**
